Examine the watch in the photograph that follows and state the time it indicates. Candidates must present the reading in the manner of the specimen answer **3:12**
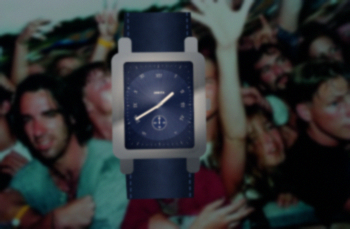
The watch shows **1:40**
